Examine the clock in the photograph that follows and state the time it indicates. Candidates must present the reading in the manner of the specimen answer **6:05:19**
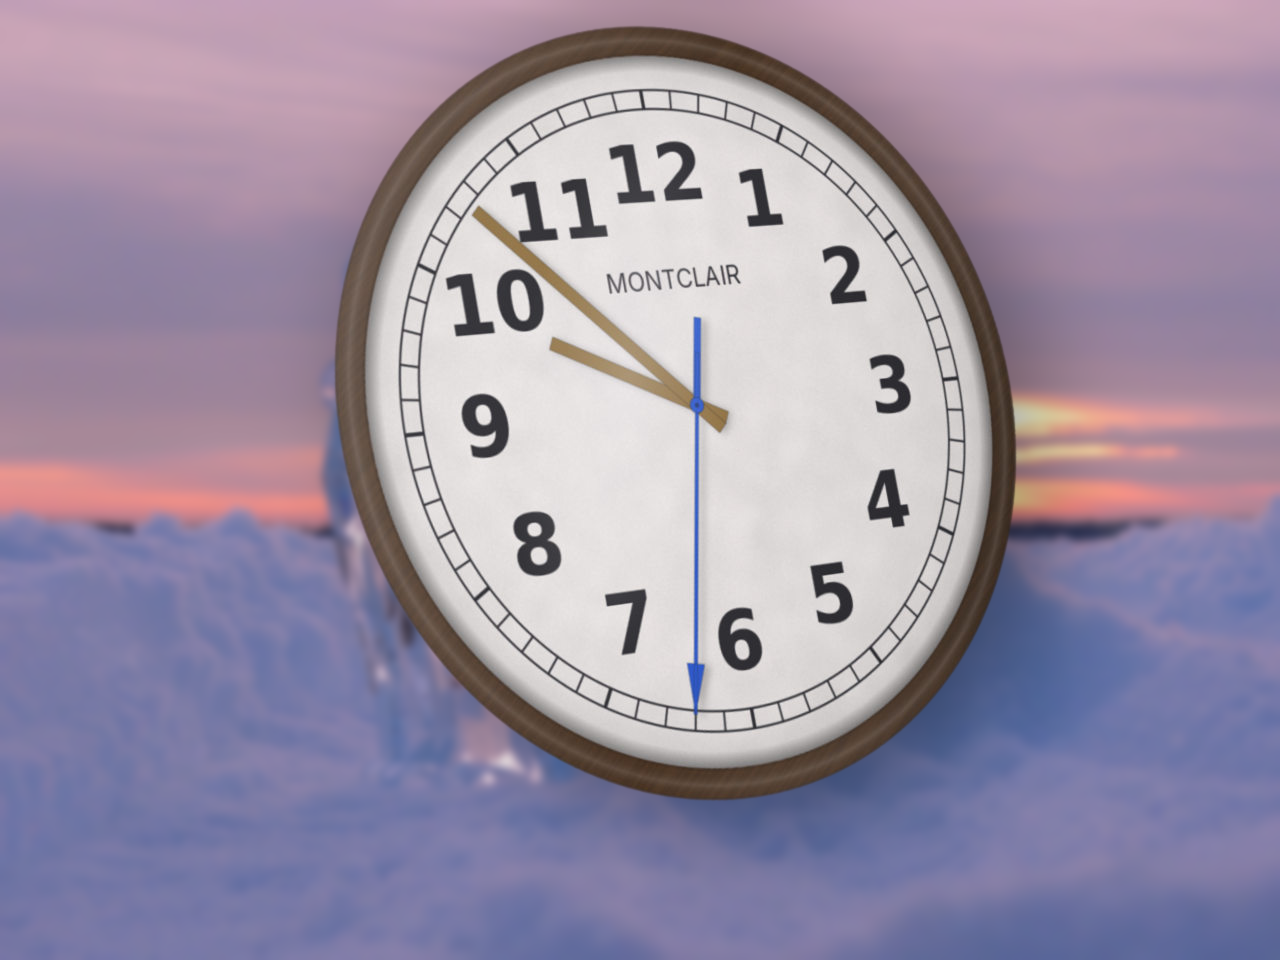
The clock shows **9:52:32**
